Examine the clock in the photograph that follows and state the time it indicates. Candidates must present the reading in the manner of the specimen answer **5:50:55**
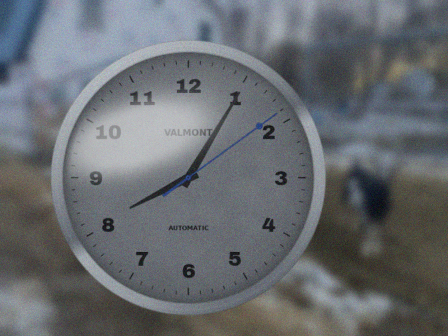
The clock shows **8:05:09**
